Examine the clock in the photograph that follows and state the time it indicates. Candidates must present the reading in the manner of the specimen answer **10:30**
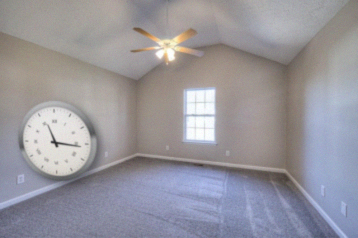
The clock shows **11:16**
